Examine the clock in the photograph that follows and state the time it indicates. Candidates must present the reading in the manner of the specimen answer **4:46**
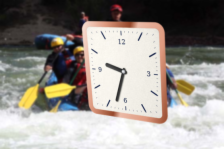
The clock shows **9:33**
